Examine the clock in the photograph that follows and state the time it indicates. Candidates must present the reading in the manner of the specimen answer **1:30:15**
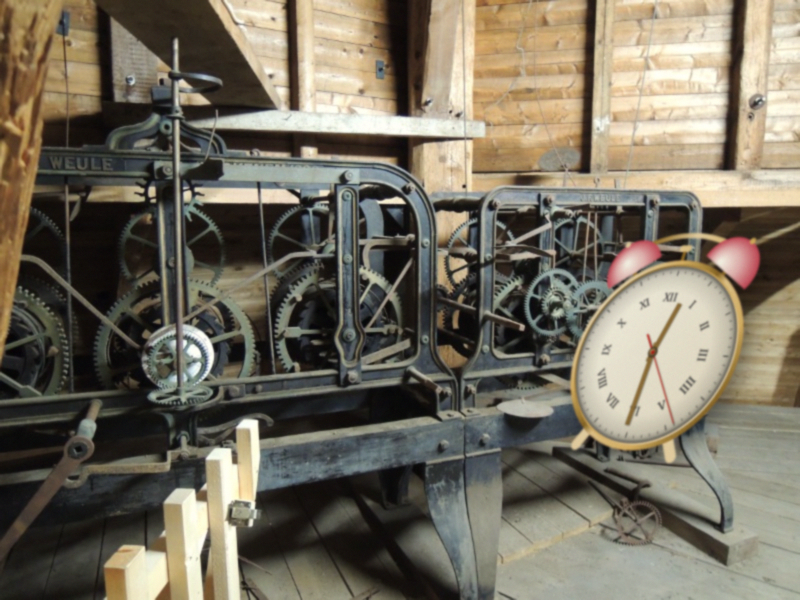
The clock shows **12:30:24**
